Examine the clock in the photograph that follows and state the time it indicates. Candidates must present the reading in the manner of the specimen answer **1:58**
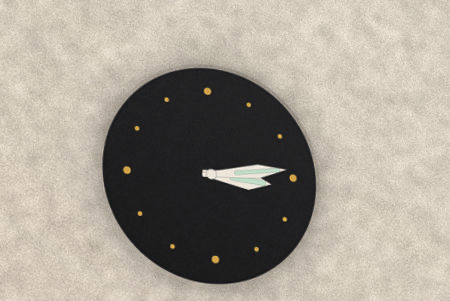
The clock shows **3:14**
